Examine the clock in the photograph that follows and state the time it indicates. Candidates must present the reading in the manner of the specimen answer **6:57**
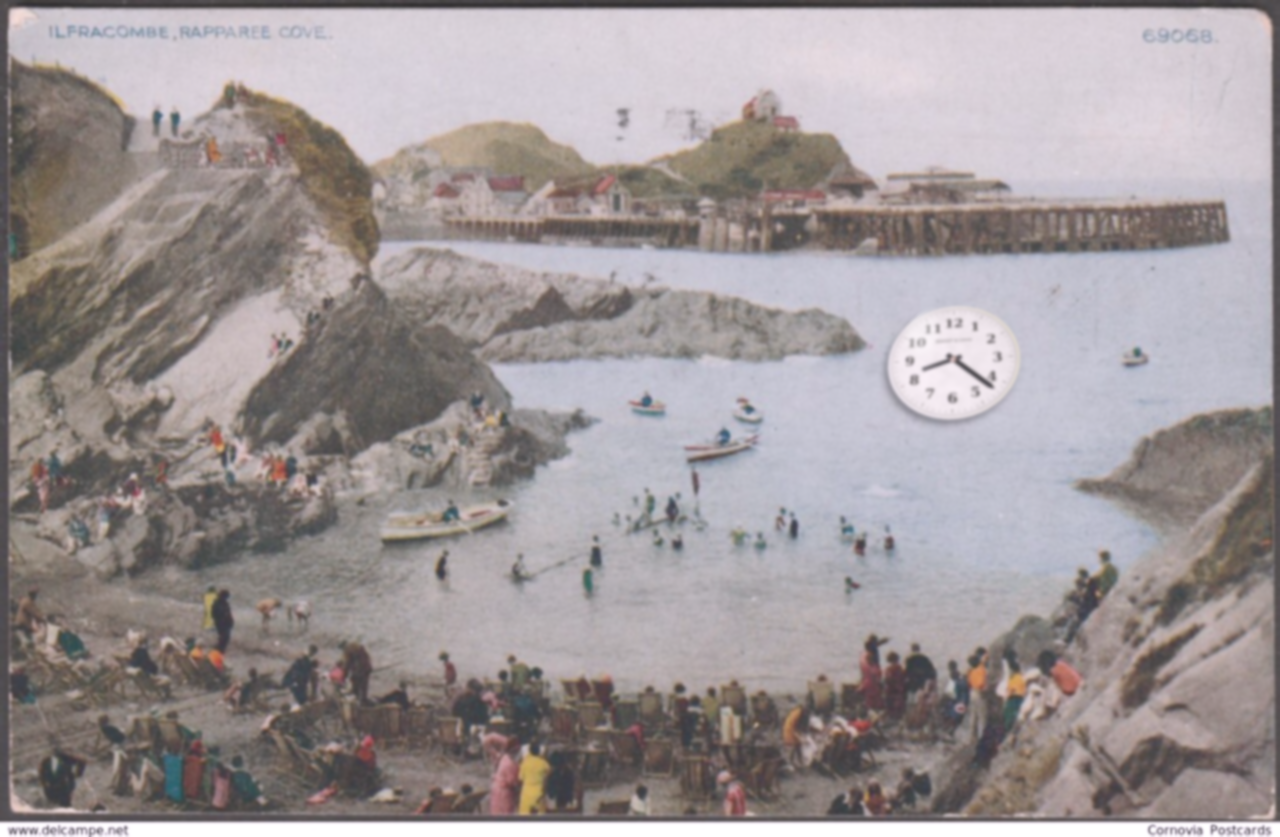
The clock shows **8:22**
